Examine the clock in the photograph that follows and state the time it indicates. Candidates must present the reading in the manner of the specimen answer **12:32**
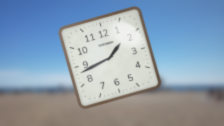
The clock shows **1:43**
